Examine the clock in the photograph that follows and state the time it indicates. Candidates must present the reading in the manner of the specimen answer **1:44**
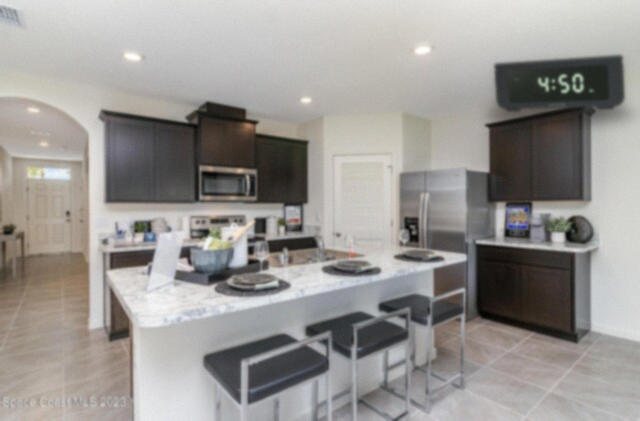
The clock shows **4:50**
